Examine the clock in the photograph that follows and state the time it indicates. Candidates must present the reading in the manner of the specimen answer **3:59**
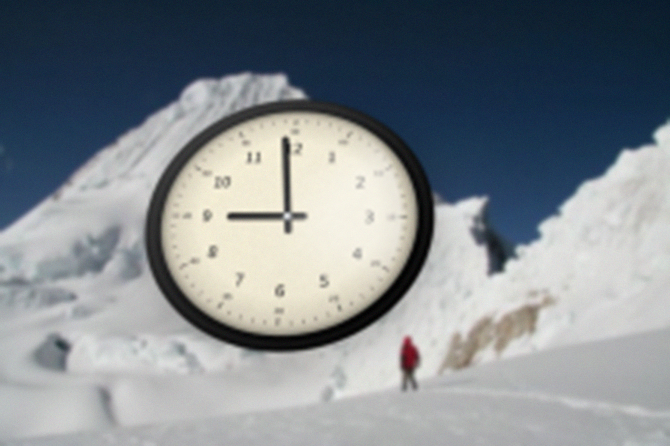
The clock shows **8:59**
